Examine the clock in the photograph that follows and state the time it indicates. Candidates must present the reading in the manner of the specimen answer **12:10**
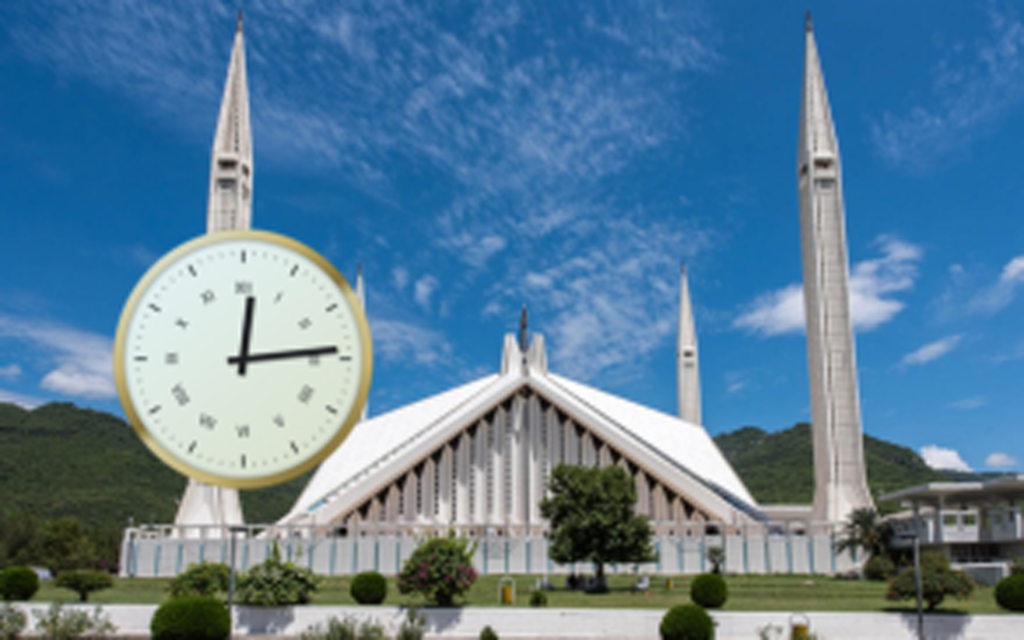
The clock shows **12:14**
